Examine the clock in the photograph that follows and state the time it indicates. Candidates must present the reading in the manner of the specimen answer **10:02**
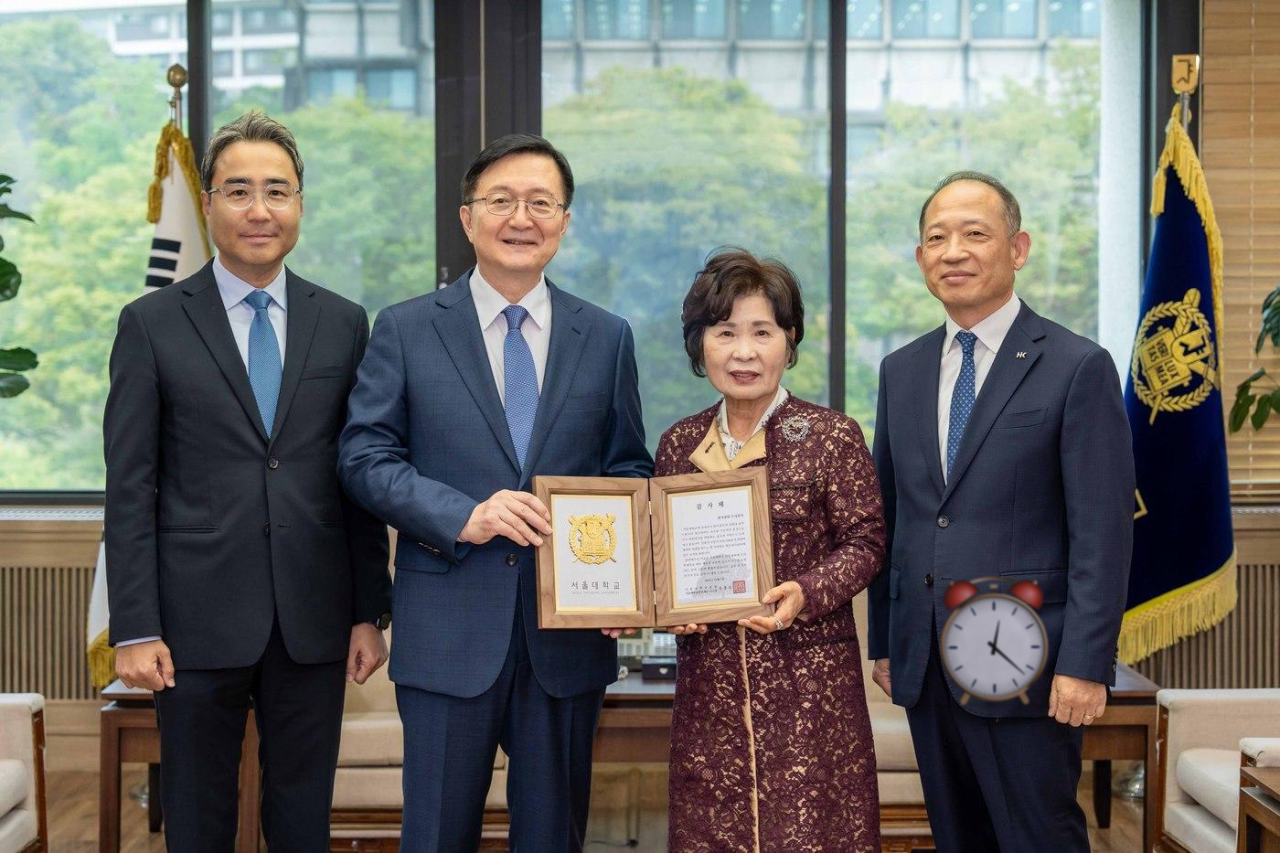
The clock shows **12:22**
